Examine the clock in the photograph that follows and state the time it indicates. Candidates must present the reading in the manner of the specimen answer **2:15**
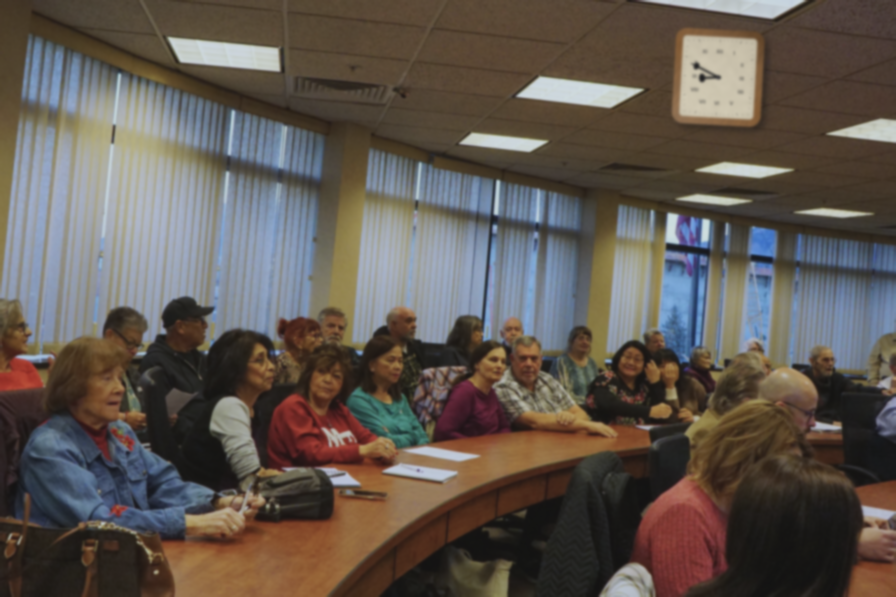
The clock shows **8:49**
